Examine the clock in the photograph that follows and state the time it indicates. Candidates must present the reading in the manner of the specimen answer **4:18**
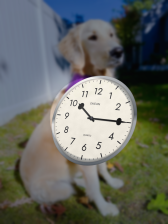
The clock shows **10:15**
